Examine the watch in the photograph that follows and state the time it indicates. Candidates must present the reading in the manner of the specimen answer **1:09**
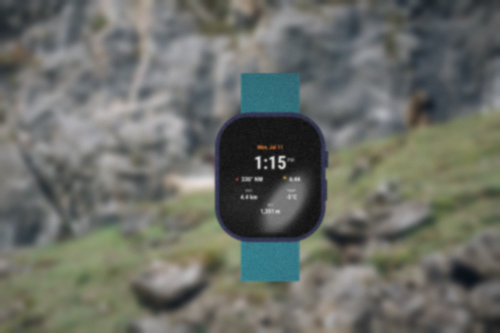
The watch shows **1:15**
